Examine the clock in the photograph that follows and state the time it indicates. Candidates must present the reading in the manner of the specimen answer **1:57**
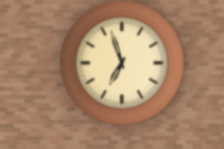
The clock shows **6:57**
